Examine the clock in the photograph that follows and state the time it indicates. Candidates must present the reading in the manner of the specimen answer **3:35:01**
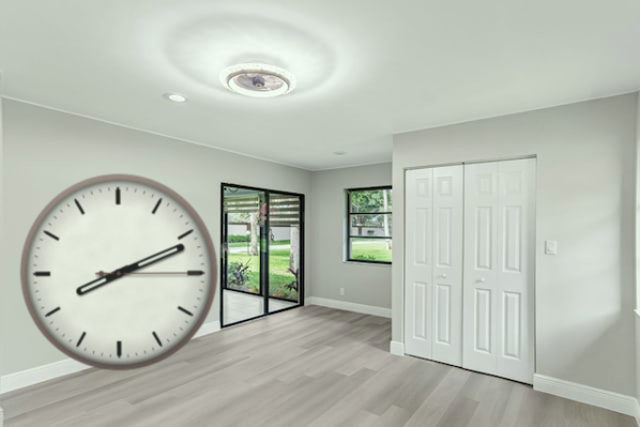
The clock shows **8:11:15**
